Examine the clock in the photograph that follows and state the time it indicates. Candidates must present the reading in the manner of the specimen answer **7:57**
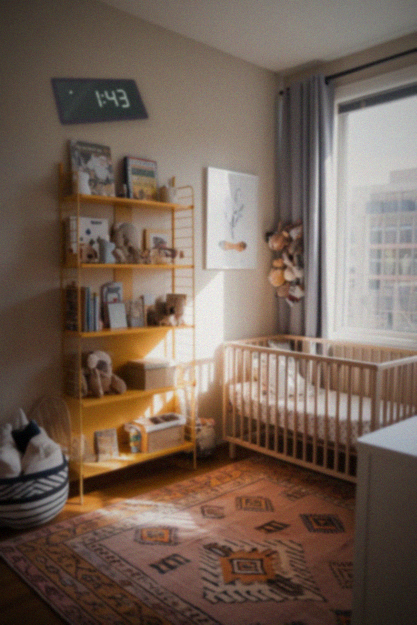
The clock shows **1:43**
